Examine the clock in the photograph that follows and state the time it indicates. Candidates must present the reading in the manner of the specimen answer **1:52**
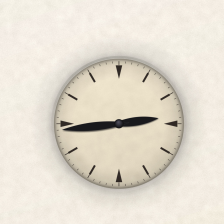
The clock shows **2:44**
